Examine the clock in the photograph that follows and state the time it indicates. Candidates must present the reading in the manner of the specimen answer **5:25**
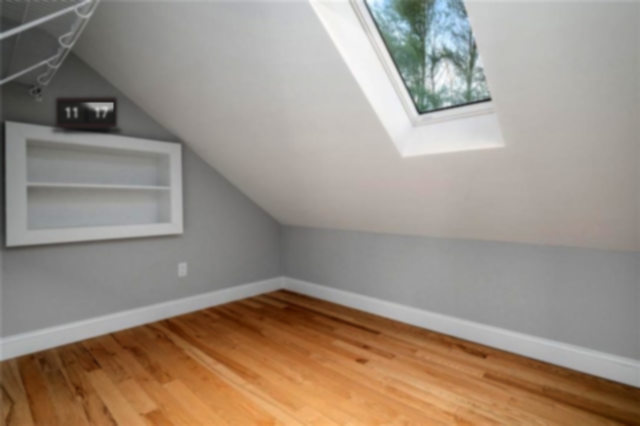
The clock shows **11:17**
